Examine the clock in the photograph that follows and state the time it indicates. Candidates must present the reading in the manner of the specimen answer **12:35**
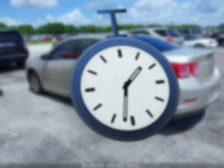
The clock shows **1:32**
